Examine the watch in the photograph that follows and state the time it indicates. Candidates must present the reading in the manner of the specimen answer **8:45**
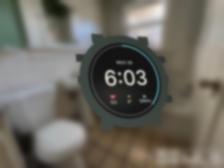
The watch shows **6:03**
